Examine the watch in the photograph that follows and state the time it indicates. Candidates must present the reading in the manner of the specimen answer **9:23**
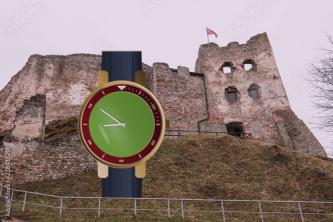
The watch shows **8:51**
